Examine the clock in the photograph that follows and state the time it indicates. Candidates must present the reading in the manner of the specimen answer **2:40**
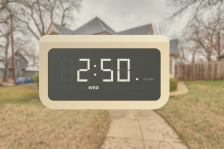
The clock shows **2:50**
